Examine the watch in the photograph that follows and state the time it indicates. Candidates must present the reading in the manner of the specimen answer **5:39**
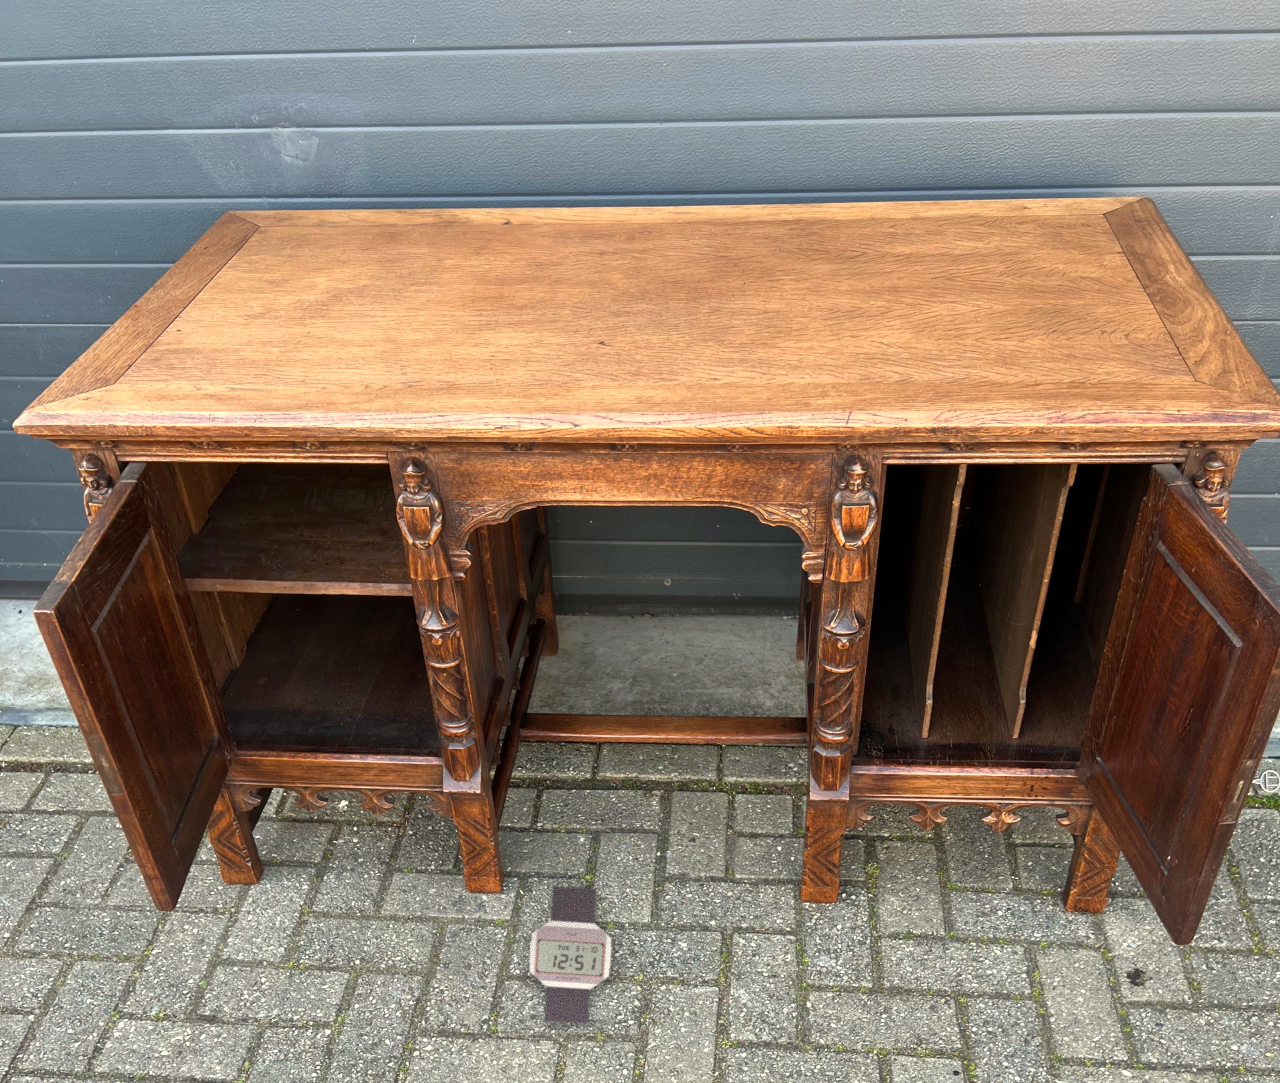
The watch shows **12:51**
